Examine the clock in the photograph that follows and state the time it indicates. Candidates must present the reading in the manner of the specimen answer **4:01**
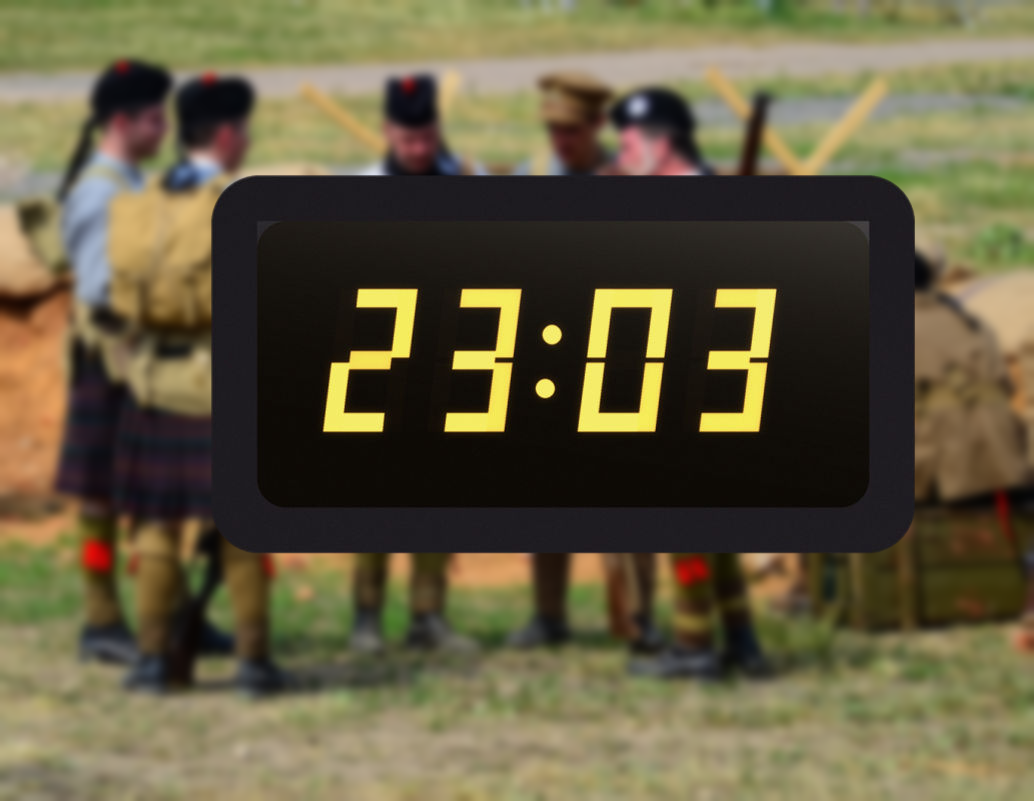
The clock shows **23:03**
